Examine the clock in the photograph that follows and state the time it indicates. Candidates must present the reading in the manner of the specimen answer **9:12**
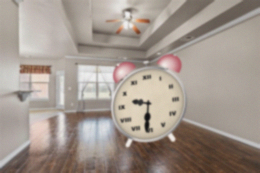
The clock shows **9:31**
